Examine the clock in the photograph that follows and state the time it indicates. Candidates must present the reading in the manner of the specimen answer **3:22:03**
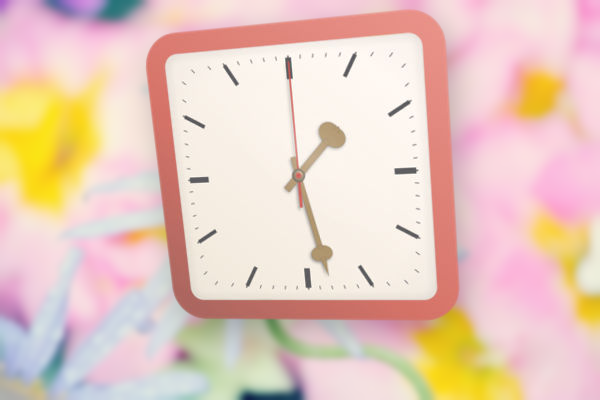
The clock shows **1:28:00**
